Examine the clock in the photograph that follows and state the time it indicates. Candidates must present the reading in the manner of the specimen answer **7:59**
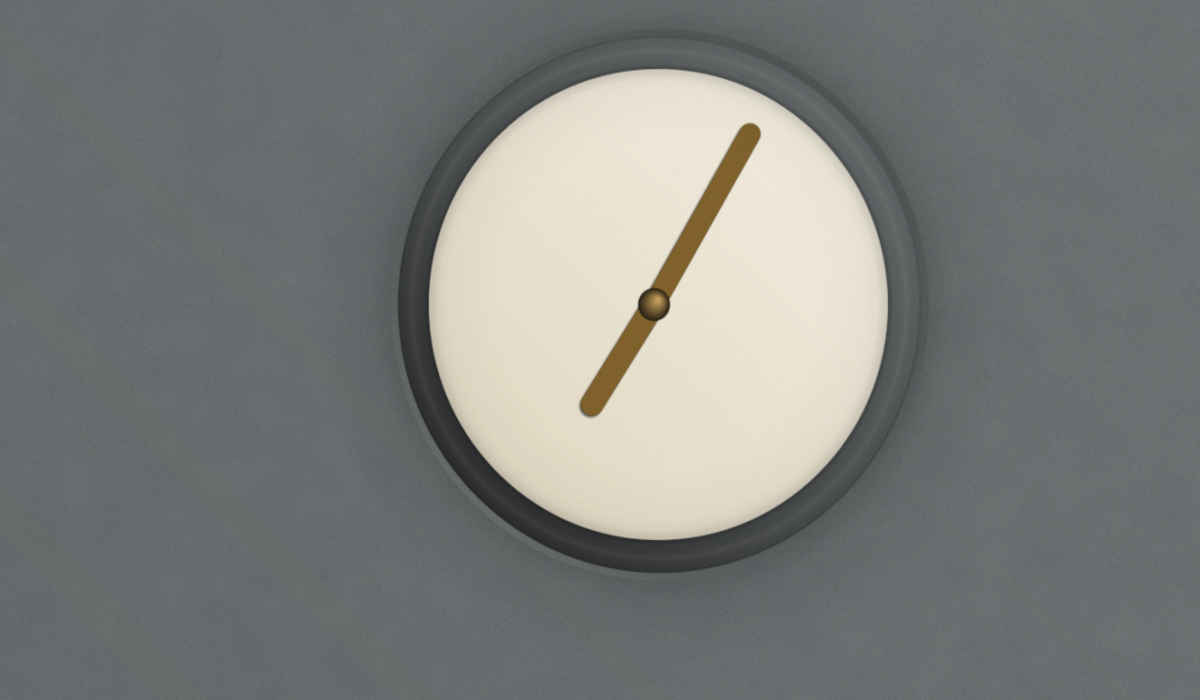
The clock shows **7:05**
